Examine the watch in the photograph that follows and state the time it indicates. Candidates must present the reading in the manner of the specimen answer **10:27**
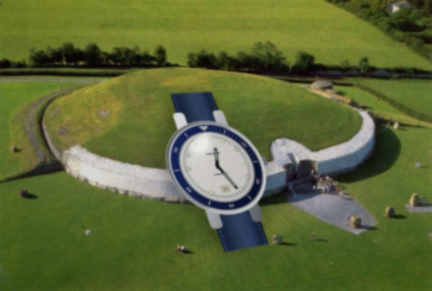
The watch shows **12:26**
